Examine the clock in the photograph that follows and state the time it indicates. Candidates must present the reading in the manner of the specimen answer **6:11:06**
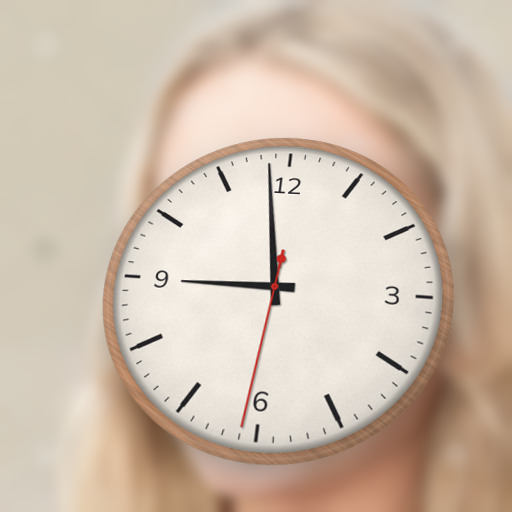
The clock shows **8:58:31**
